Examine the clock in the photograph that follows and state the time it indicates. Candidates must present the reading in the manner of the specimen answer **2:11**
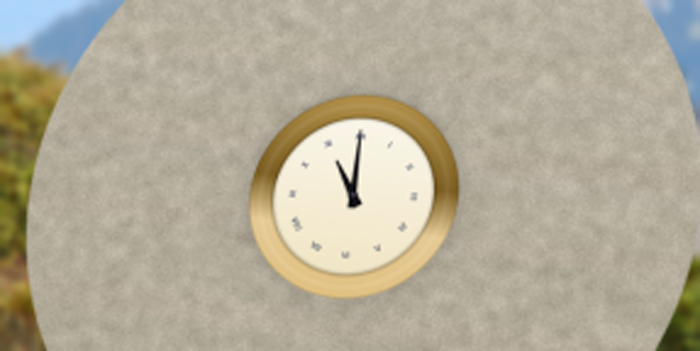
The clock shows **11:00**
